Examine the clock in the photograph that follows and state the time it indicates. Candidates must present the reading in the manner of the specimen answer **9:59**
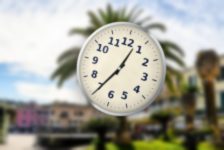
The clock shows **12:35**
